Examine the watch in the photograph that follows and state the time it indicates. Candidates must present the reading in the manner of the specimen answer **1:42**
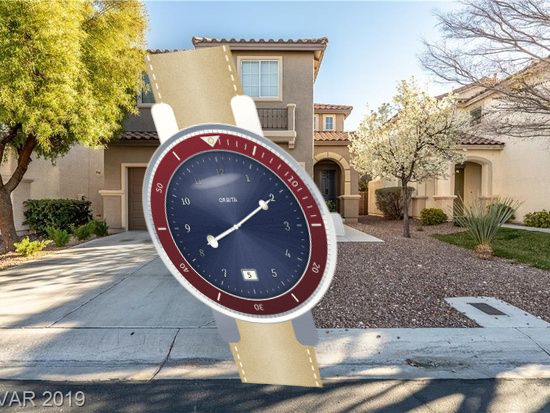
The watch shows **8:10**
